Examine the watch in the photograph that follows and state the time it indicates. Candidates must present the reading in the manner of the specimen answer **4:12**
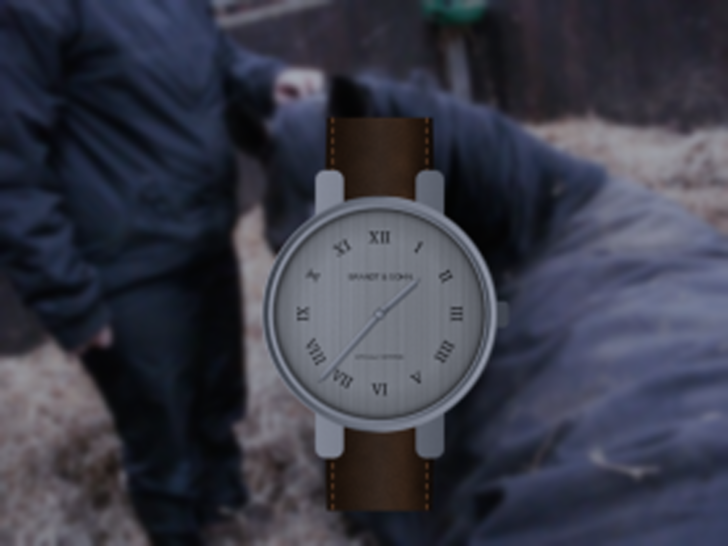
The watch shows **1:37**
